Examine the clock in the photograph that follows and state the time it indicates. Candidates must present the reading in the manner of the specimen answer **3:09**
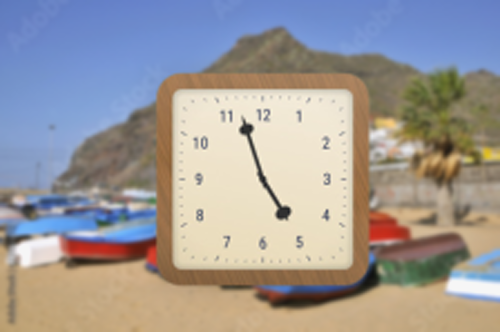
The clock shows **4:57**
